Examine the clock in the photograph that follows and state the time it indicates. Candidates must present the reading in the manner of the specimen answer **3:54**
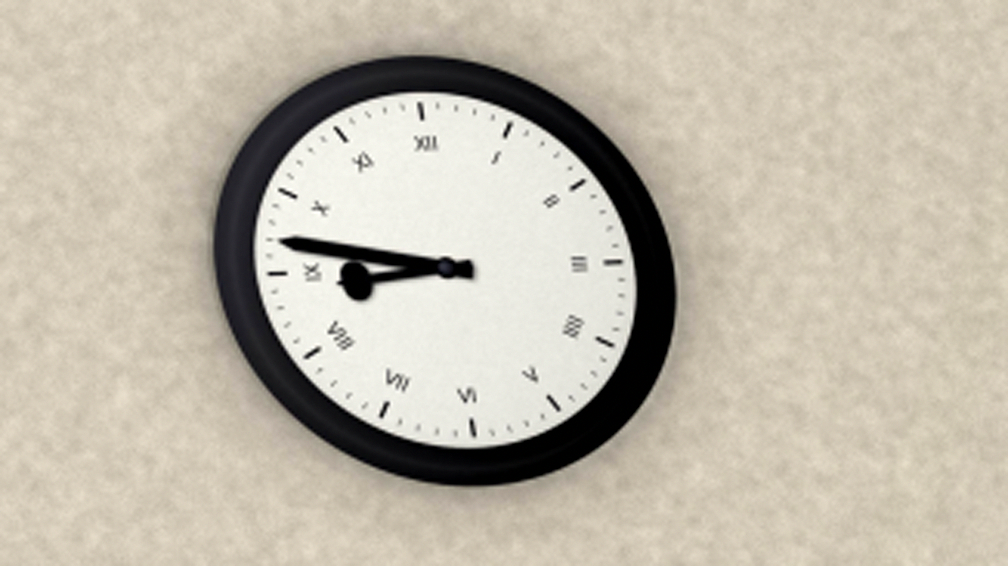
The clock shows **8:47**
